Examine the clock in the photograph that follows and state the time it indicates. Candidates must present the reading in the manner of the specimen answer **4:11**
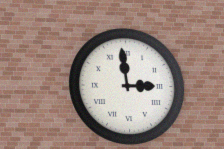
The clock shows **2:59**
